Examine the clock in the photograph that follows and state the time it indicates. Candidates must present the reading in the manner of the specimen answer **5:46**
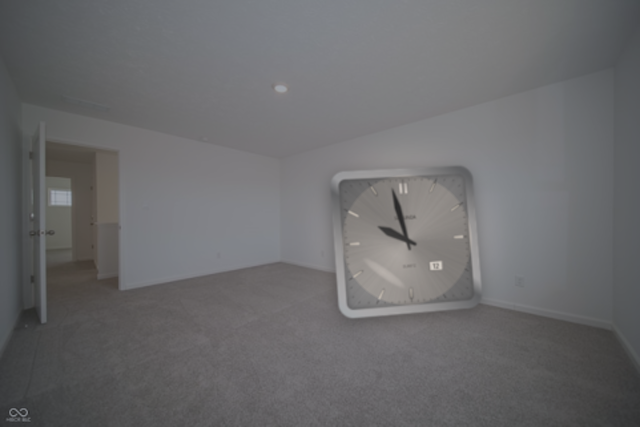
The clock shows **9:58**
